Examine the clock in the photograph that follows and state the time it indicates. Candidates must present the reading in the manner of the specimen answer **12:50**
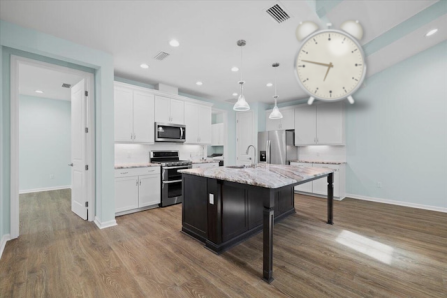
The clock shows **6:47**
